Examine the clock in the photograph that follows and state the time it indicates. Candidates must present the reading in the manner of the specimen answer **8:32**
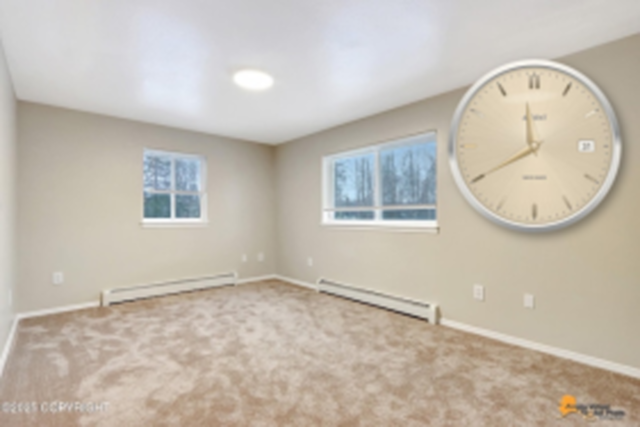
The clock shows **11:40**
